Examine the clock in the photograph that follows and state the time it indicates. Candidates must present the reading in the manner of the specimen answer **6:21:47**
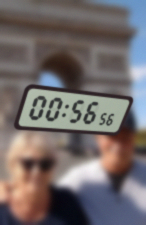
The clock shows **0:56:56**
